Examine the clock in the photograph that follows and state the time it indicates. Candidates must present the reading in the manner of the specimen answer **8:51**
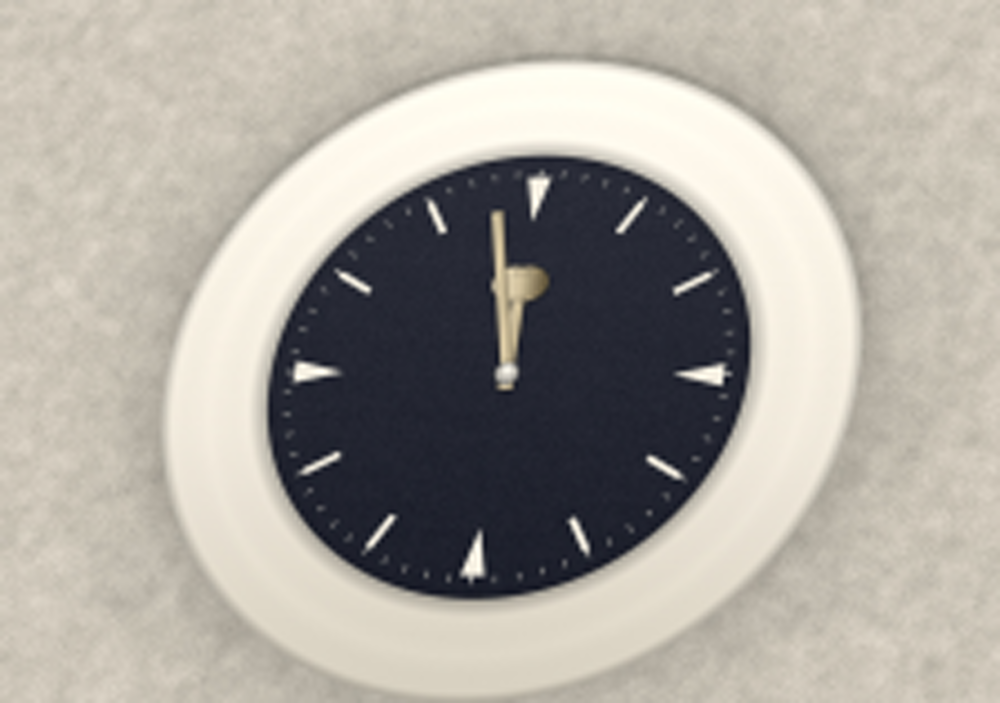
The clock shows **11:58**
